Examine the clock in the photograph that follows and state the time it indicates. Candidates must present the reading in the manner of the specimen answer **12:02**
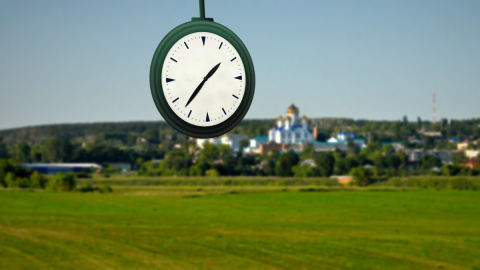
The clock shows **1:37**
